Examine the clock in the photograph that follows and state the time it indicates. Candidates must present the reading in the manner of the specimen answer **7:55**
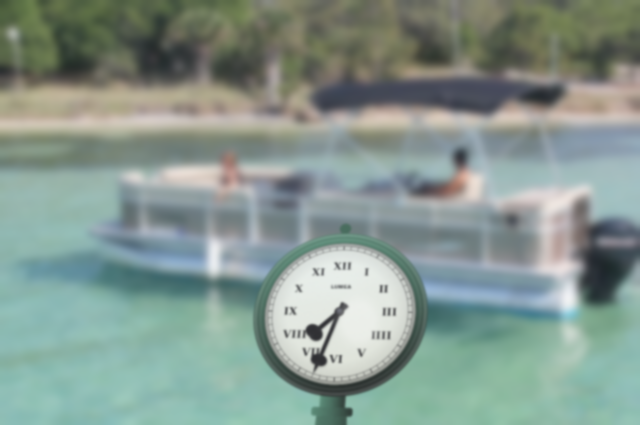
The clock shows **7:33**
